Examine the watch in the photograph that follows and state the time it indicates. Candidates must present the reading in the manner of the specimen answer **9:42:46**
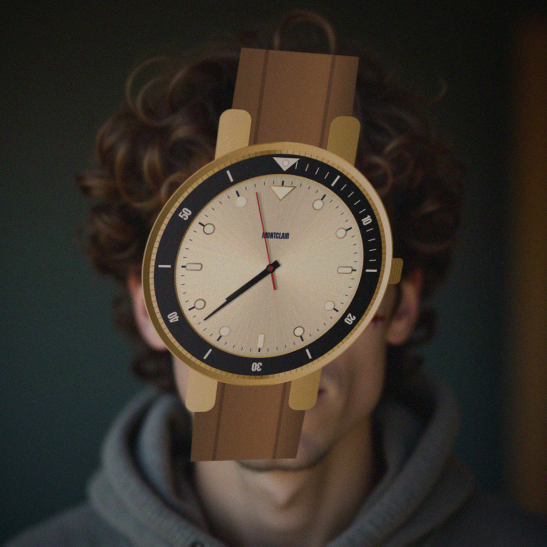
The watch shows **7:37:57**
